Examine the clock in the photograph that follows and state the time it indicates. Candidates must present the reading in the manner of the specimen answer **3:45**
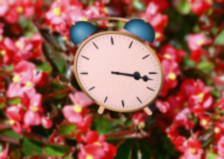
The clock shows **3:17**
